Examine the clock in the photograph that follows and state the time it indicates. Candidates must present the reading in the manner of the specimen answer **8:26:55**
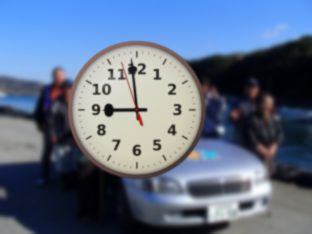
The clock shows **8:58:57**
